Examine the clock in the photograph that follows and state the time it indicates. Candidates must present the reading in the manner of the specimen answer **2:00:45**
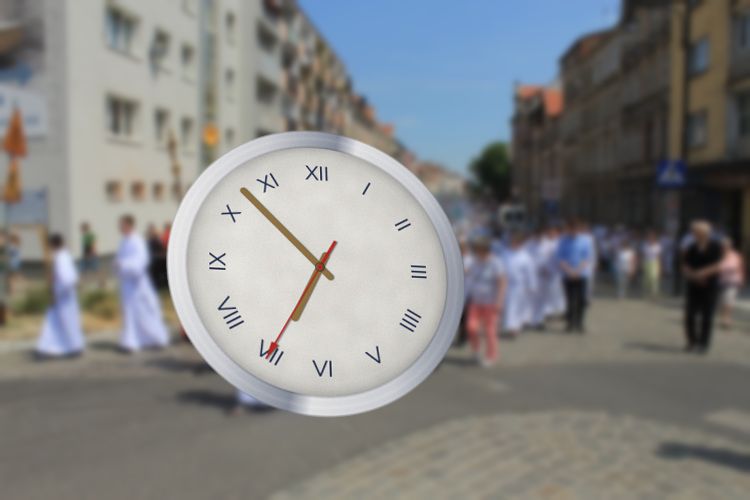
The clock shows **6:52:35**
